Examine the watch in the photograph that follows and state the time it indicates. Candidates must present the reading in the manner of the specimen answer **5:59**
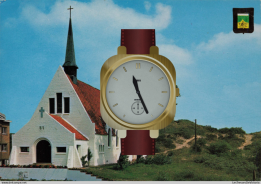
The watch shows **11:26**
